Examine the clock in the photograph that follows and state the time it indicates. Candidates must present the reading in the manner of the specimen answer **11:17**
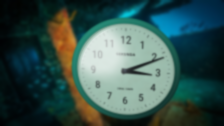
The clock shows **3:11**
